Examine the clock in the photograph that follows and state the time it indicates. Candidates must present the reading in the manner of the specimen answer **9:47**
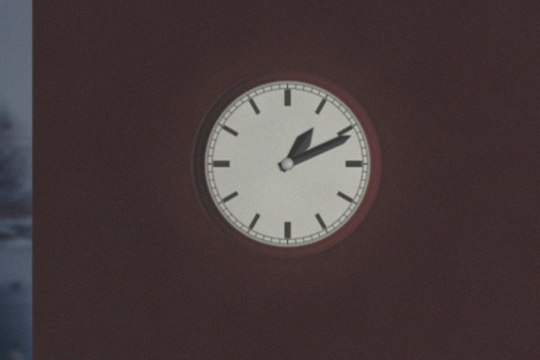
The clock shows **1:11**
